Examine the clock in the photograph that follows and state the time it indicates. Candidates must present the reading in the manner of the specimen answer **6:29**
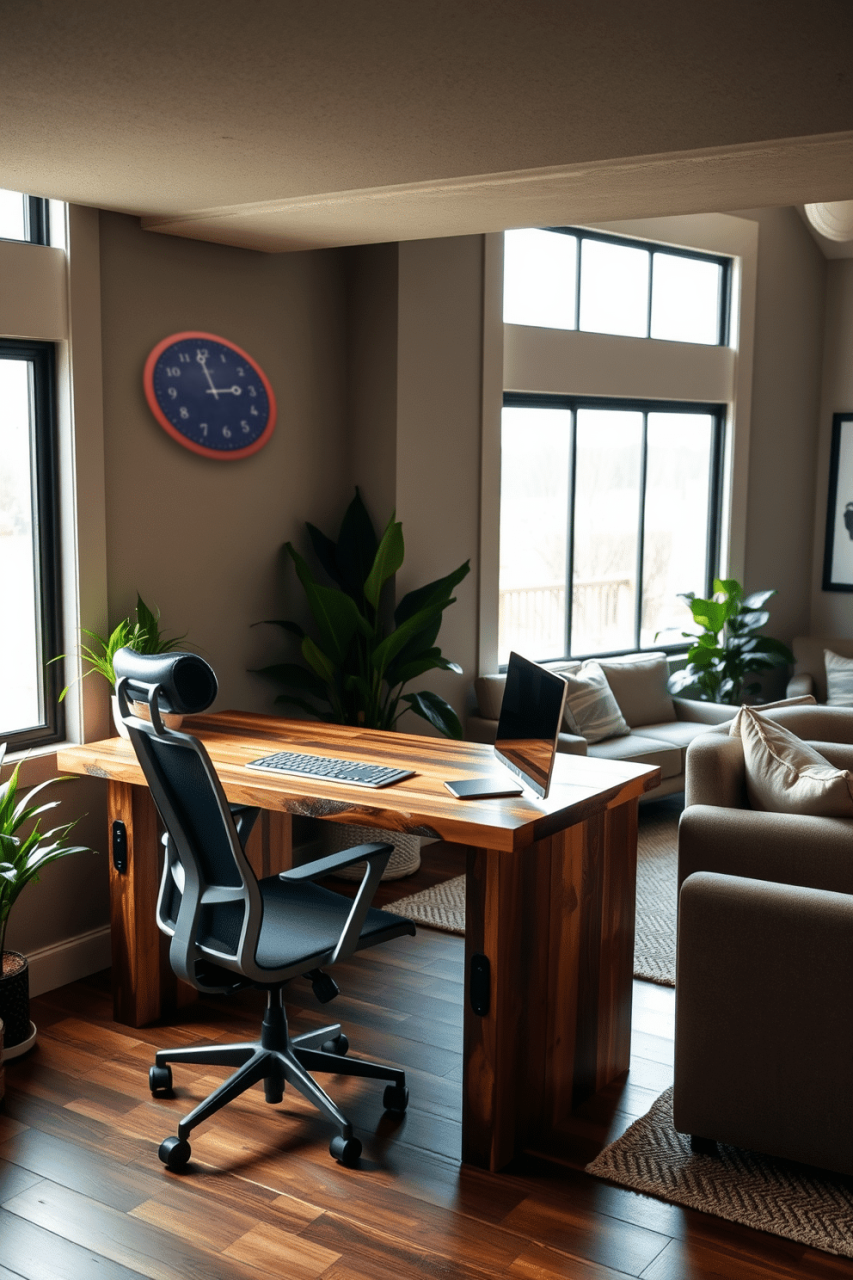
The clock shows **2:59**
